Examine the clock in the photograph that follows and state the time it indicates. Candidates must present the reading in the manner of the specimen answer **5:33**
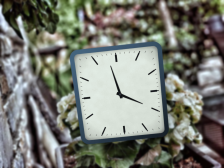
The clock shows **3:58**
